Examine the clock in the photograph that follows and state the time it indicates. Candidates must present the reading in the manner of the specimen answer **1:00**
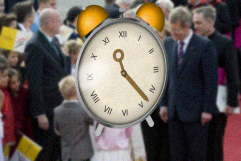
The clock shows **11:23**
